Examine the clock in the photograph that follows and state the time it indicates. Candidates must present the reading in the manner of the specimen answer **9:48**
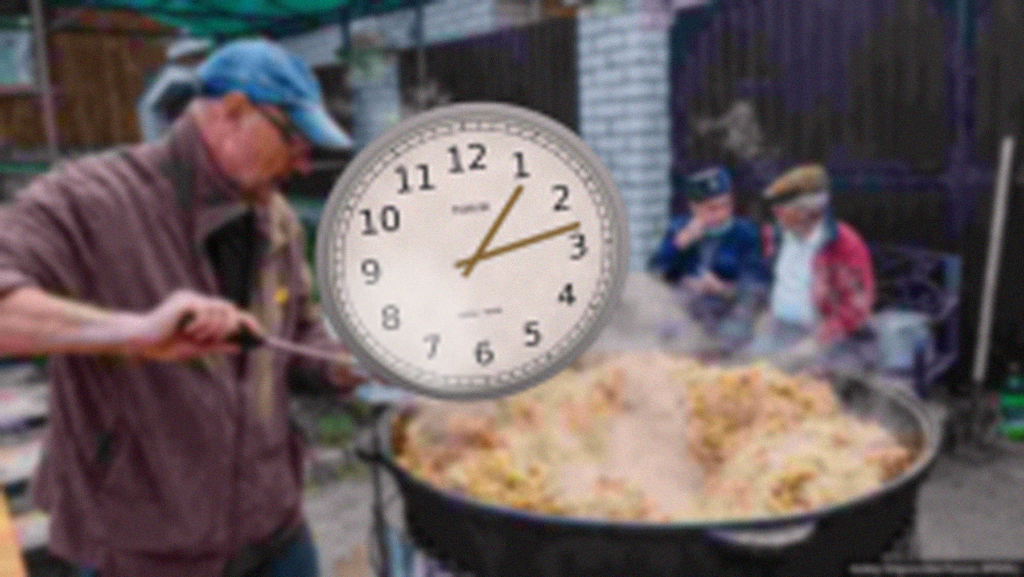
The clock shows **1:13**
